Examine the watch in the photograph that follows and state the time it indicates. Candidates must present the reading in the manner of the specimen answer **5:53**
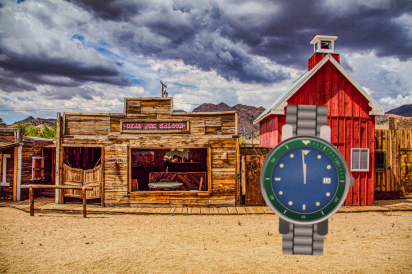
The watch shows **11:59**
